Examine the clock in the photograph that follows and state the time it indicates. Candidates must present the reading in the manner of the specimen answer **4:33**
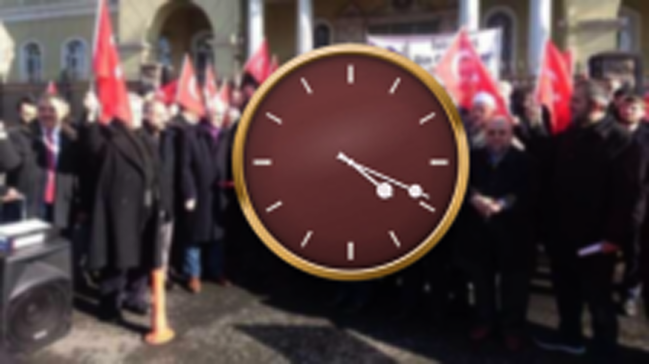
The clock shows **4:19**
